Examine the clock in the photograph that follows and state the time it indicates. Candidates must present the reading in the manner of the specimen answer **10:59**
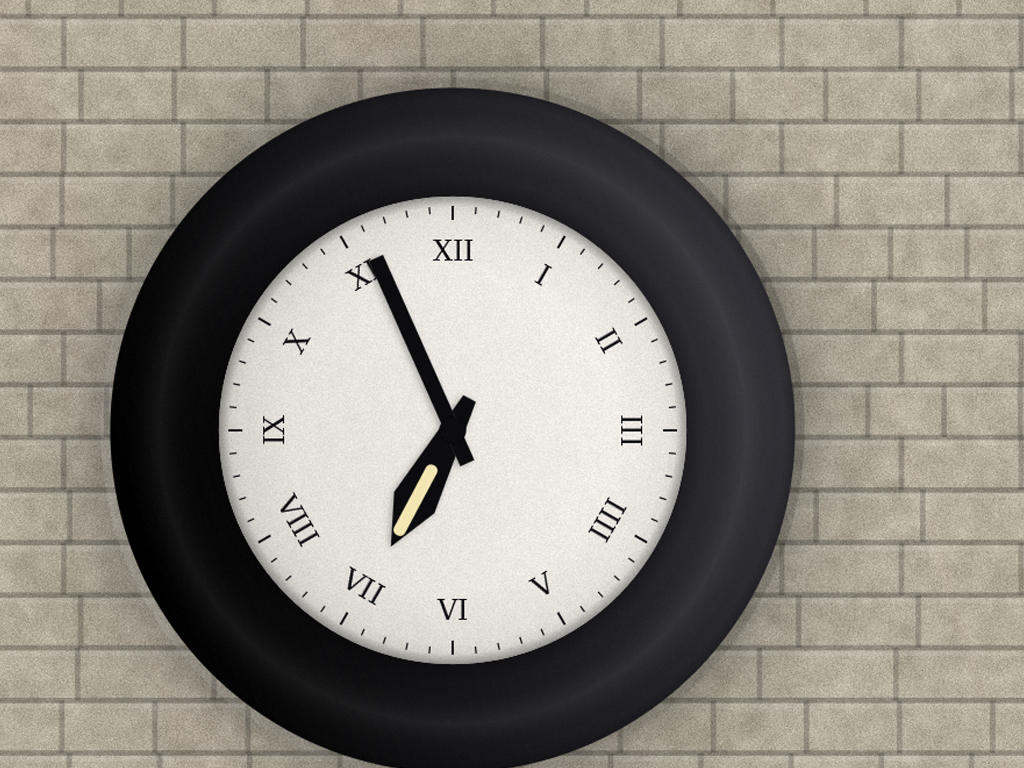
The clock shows **6:56**
